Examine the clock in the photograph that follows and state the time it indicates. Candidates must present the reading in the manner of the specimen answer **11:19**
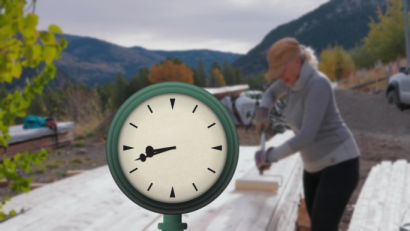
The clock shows **8:42**
